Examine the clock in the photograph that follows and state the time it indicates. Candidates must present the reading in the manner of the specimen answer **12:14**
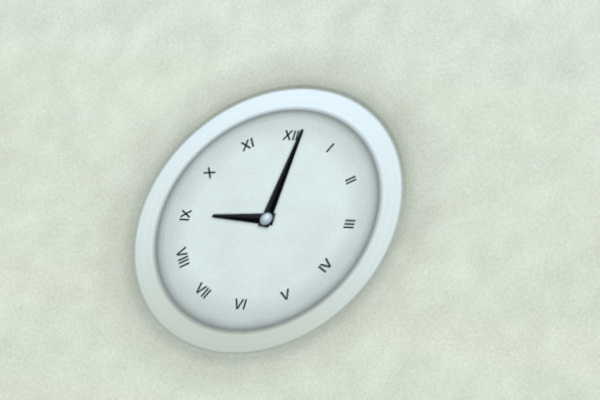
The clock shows **9:01**
